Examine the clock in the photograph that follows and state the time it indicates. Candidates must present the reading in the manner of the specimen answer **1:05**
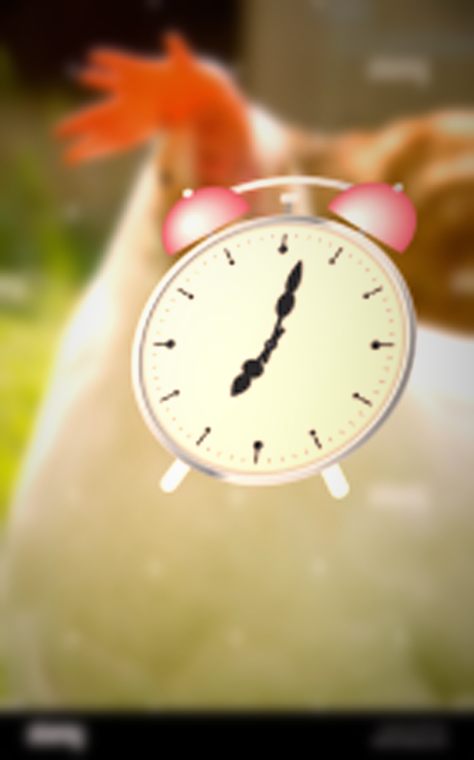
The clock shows **7:02**
